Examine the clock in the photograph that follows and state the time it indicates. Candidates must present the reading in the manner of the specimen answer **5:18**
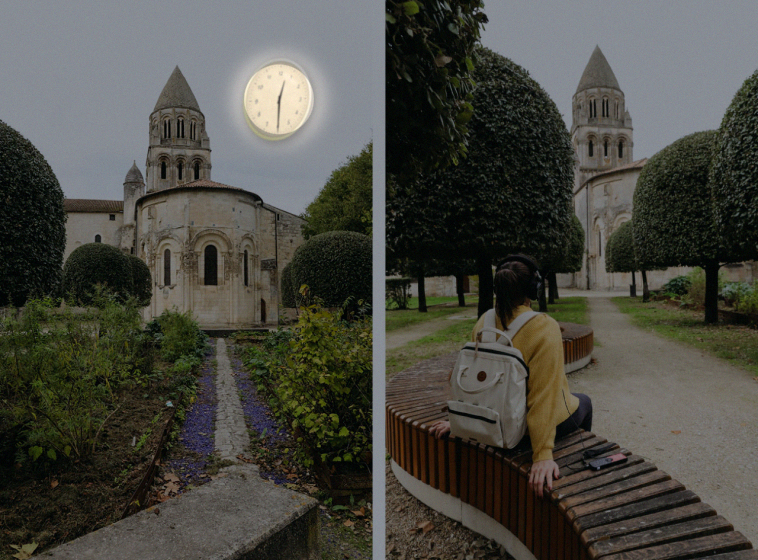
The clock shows **12:30**
